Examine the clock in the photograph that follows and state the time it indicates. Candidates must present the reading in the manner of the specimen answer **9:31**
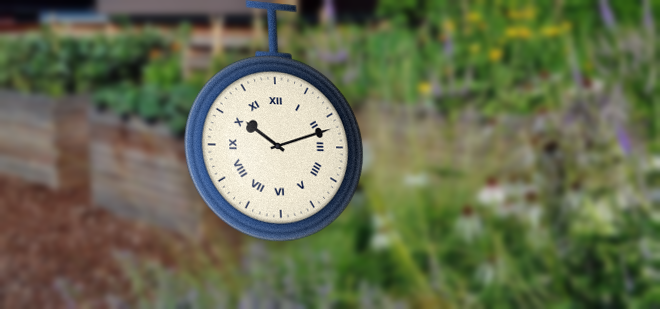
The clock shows **10:12**
